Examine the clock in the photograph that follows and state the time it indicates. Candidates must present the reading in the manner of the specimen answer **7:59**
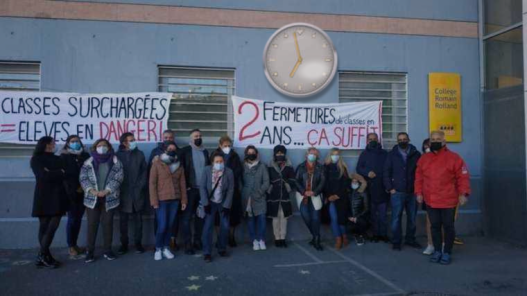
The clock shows **6:58**
